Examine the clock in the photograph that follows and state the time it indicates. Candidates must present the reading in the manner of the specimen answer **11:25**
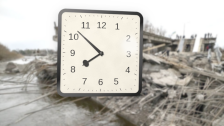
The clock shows **7:52**
